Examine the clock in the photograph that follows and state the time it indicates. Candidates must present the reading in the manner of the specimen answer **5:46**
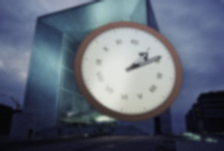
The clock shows **1:09**
